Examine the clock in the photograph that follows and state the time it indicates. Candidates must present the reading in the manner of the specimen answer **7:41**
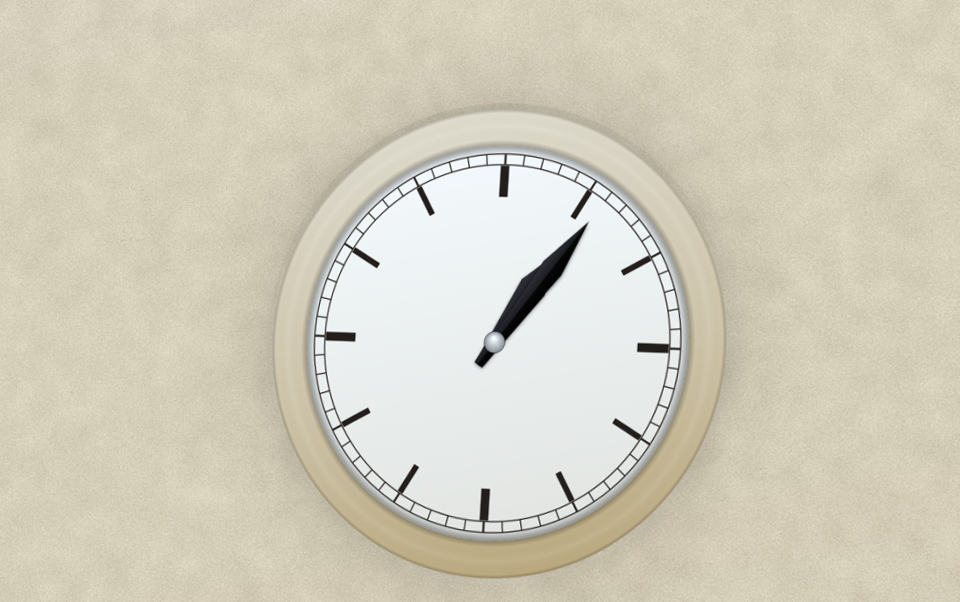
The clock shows **1:06**
